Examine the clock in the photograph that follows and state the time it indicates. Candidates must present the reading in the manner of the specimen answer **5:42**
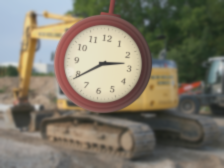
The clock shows **2:39**
